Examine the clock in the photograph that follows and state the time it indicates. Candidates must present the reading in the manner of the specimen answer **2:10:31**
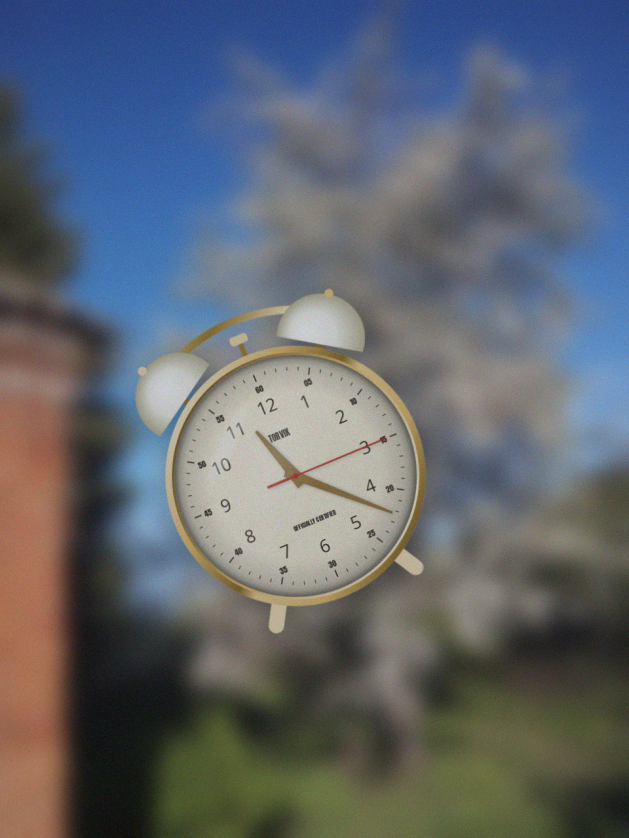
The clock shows **11:22:15**
